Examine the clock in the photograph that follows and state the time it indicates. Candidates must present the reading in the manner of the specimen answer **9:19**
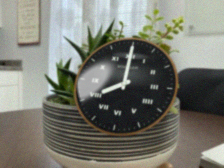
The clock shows **8:00**
